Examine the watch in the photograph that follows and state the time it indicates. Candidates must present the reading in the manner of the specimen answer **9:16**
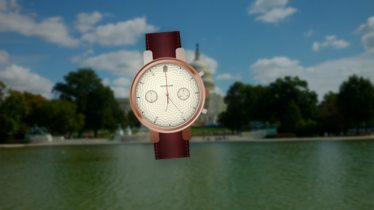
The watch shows **6:24**
